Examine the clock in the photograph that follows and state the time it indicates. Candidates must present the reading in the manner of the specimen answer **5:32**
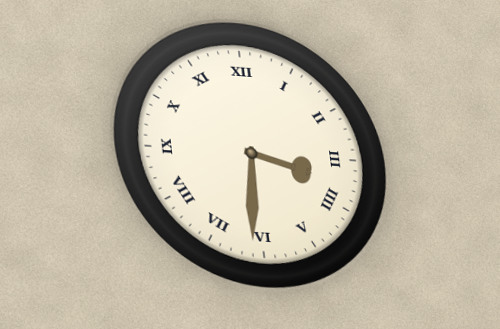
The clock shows **3:31**
